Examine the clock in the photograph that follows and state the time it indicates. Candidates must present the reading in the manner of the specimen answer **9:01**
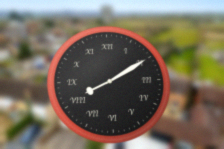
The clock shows **8:10**
